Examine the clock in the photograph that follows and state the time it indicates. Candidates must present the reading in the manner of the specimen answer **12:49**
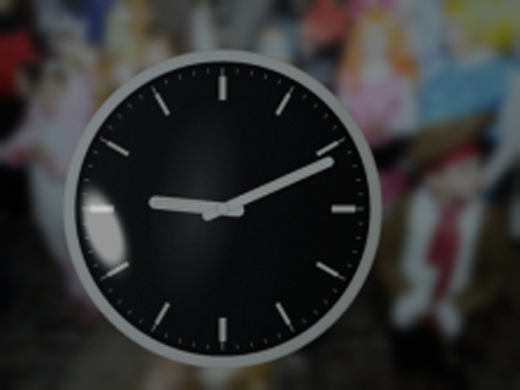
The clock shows **9:11**
